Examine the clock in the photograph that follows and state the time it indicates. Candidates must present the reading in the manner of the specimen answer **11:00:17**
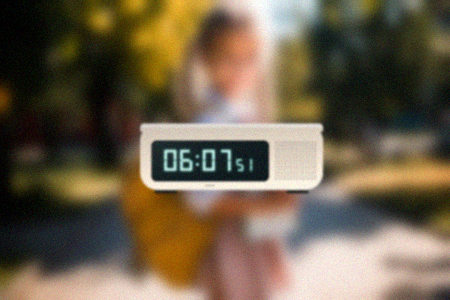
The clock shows **6:07:51**
